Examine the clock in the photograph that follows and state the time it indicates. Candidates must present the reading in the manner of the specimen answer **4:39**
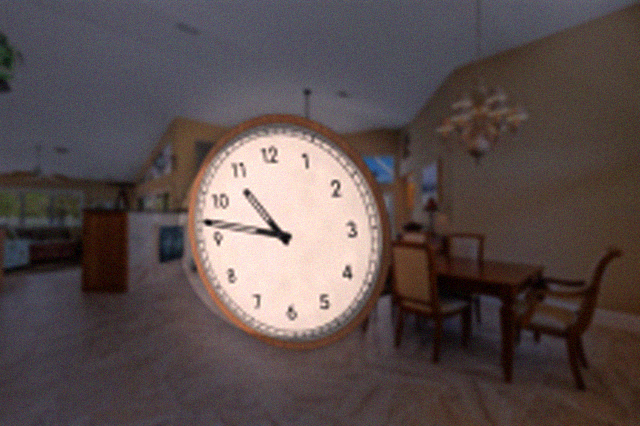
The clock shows **10:47**
